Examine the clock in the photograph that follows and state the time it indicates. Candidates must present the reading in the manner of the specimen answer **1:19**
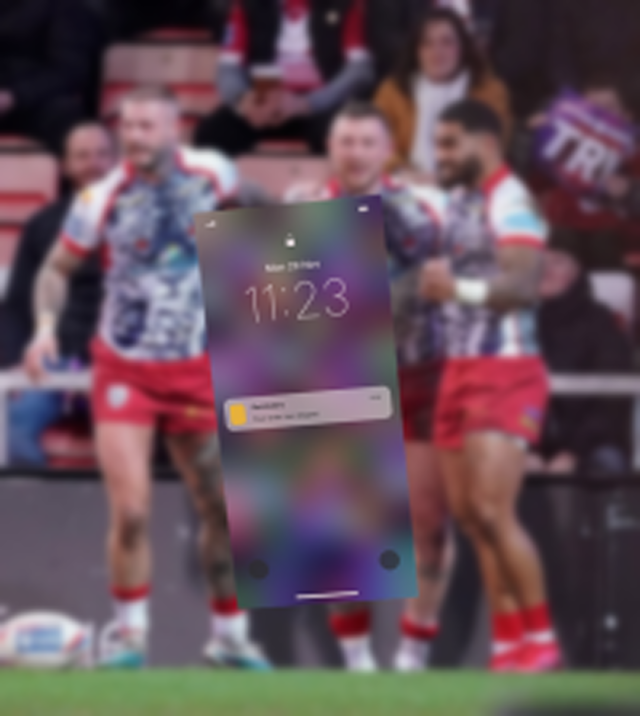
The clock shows **11:23**
